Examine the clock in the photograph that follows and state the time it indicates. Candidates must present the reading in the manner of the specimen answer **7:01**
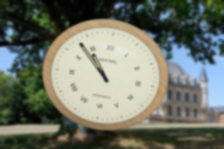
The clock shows **10:53**
